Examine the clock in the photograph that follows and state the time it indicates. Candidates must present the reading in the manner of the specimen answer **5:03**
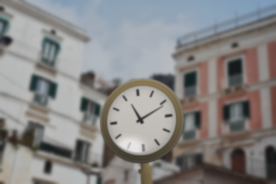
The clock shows **11:11**
